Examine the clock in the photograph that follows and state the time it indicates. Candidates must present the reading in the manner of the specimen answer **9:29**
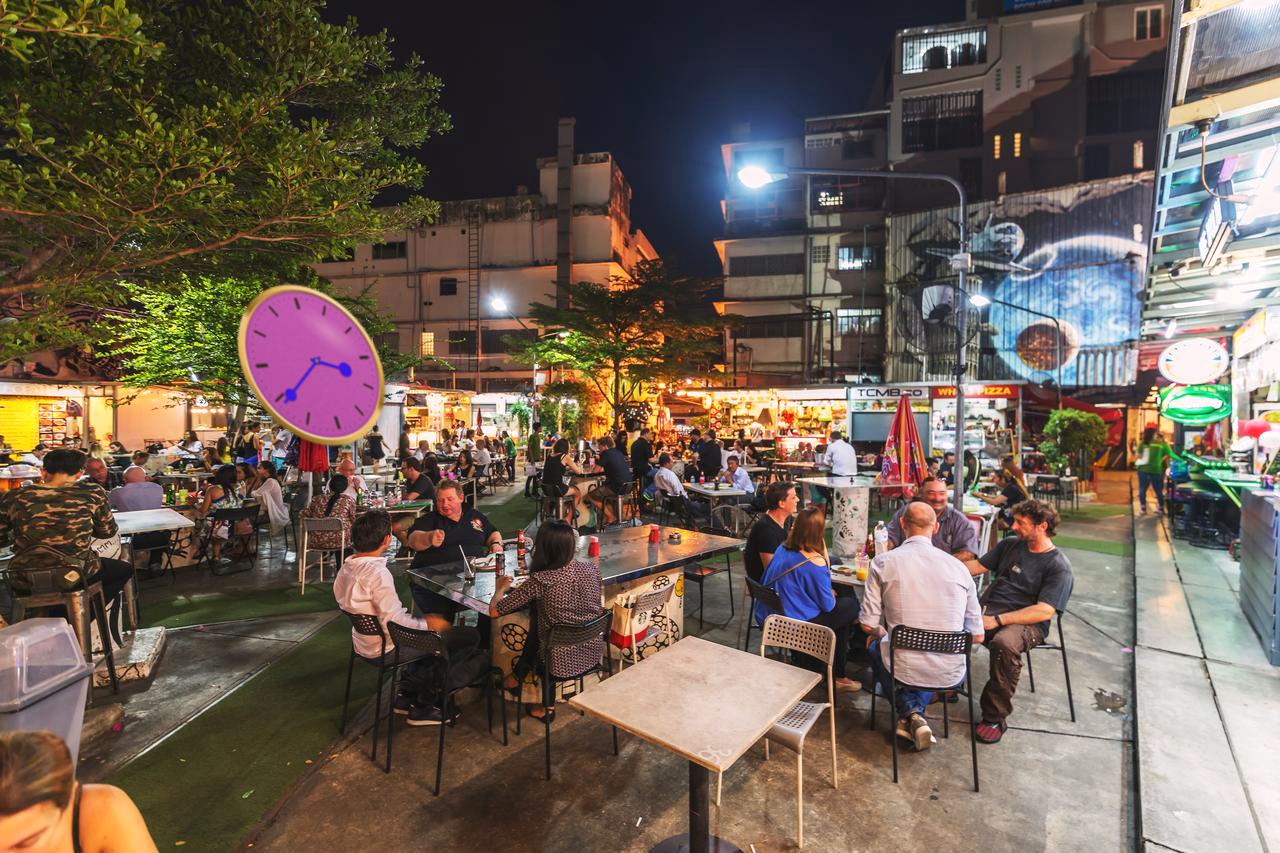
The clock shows **3:39**
